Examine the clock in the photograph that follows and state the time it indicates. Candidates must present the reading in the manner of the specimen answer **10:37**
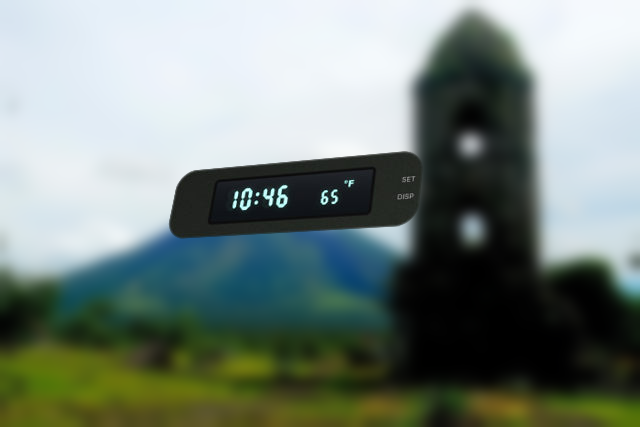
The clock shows **10:46**
